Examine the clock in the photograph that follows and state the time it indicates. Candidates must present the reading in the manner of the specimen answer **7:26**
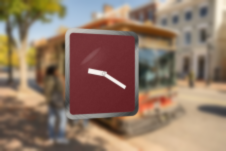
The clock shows **9:20**
